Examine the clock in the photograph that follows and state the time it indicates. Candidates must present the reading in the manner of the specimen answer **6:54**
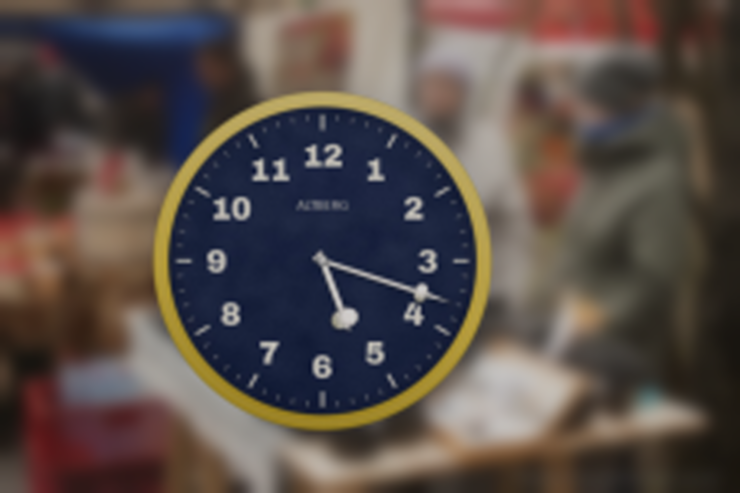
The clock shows **5:18**
